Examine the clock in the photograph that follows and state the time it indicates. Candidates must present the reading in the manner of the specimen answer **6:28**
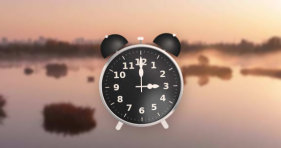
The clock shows **3:00**
